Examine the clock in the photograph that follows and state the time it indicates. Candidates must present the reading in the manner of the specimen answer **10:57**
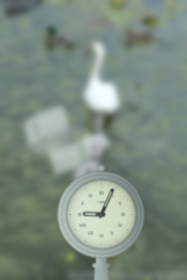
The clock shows **9:04**
